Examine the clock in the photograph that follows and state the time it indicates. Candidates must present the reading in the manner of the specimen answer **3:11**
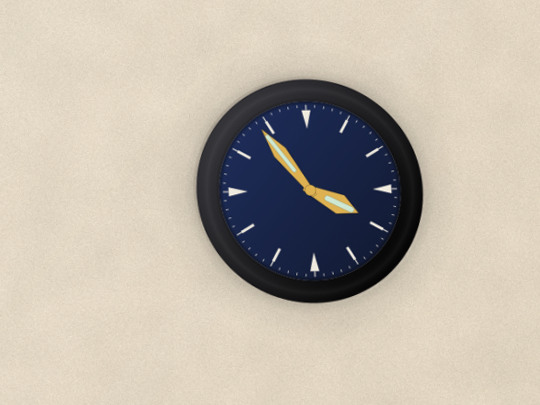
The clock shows **3:54**
